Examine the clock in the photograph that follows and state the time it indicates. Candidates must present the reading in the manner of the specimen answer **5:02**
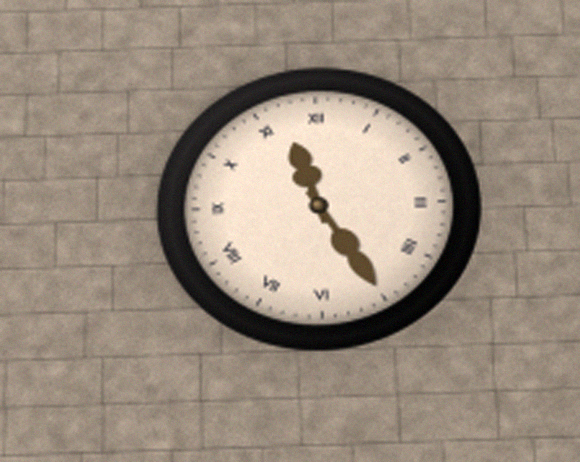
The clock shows **11:25**
